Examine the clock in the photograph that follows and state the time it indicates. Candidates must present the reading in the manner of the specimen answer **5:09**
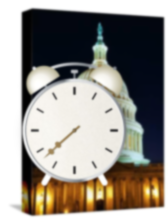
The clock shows **7:38**
